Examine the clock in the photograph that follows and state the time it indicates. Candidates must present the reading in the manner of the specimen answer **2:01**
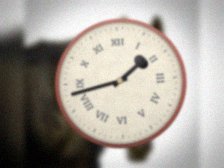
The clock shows **1:43**
